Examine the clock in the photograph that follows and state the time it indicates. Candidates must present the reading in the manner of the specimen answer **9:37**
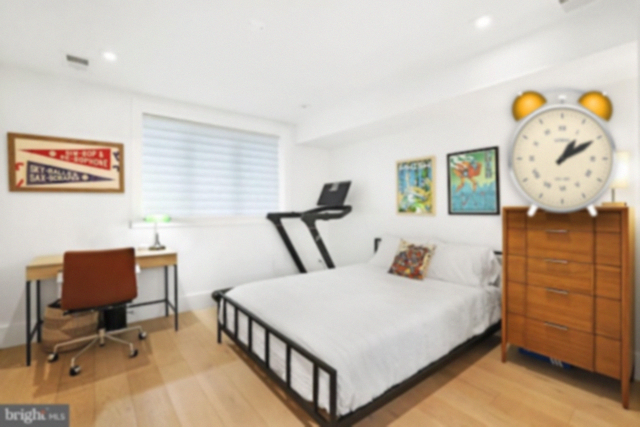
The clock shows **1:10**
